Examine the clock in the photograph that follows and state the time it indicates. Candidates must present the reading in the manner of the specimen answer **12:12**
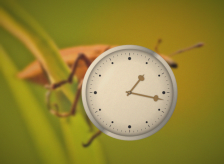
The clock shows **1:17**
